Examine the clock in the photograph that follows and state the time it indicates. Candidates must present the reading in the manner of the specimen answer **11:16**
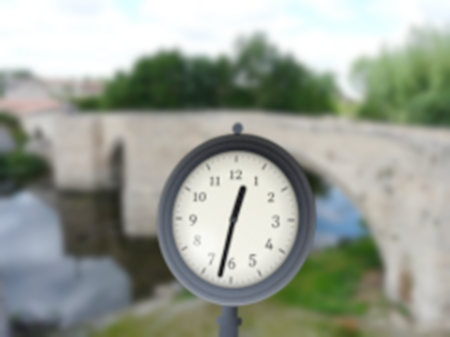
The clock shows **12:32**
